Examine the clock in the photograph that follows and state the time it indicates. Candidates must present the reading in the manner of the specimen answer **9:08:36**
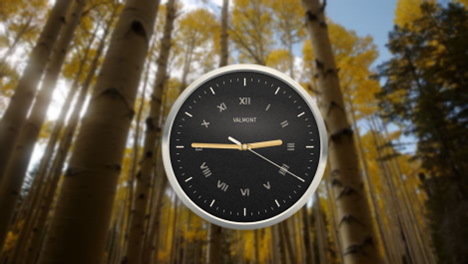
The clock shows **2:45:20**
